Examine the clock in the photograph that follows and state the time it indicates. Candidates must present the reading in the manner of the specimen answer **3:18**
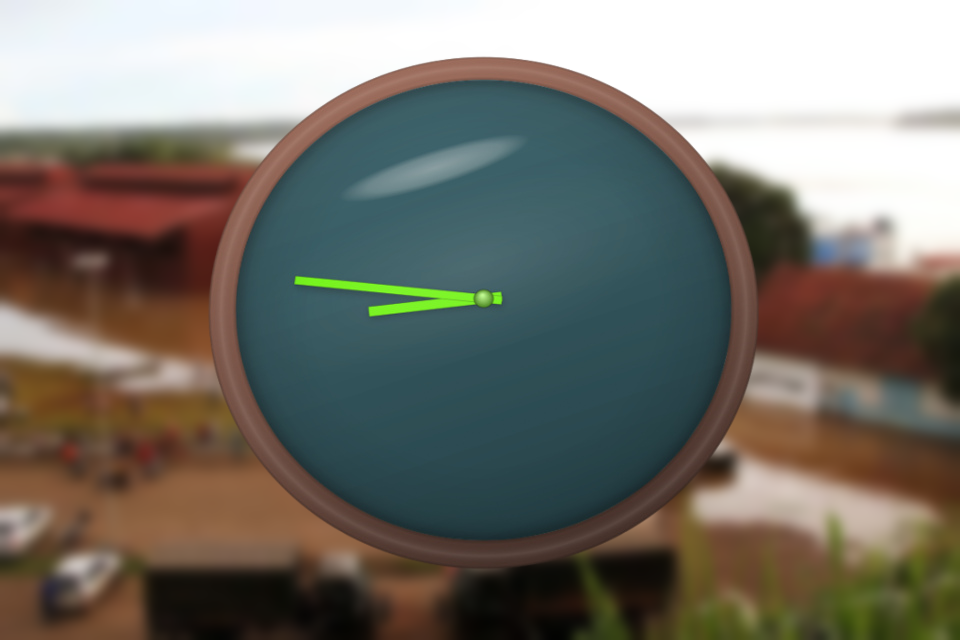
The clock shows **8:46**
